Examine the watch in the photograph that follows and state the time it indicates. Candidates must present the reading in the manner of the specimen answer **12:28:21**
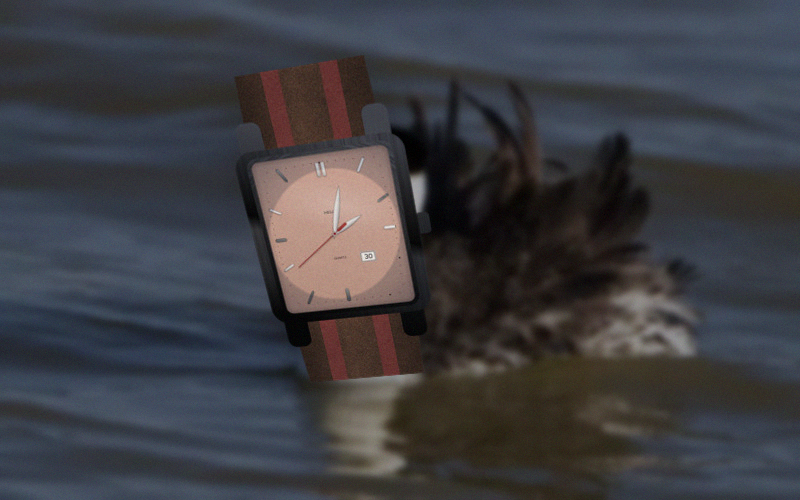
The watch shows **2:02:39**
